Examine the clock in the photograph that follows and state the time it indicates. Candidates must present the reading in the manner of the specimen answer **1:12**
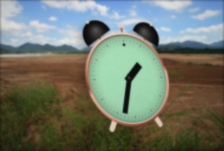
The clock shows **1:33**
